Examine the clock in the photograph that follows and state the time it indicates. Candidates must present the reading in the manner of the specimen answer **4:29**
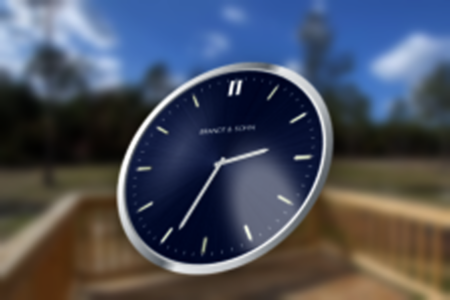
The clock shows **2:34**
